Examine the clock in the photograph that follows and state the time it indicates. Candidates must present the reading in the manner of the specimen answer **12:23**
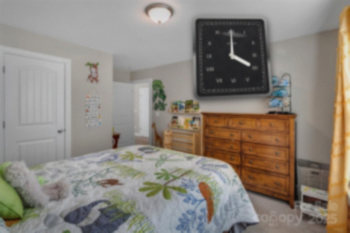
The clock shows **4:00**
